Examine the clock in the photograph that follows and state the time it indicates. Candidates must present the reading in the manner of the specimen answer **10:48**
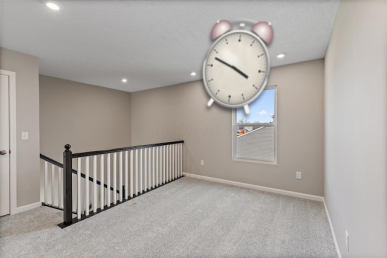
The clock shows **3:48**
